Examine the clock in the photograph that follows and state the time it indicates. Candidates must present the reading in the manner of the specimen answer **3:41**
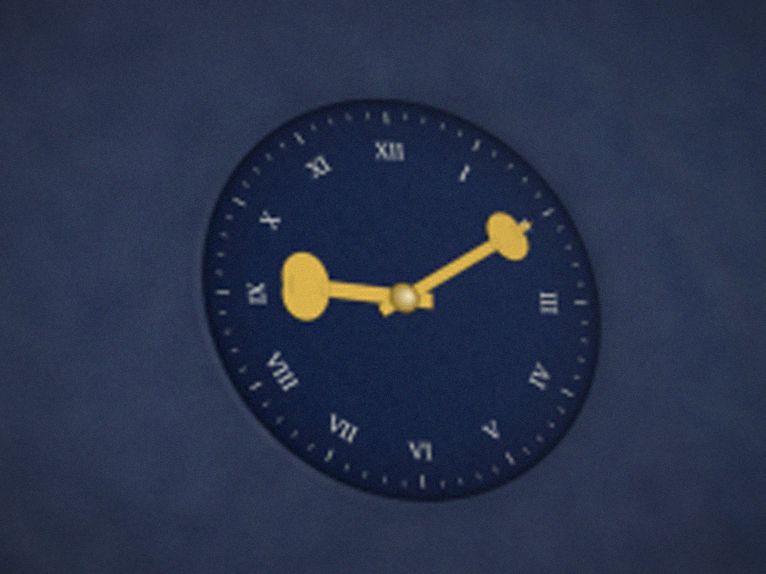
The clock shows **9:10**
